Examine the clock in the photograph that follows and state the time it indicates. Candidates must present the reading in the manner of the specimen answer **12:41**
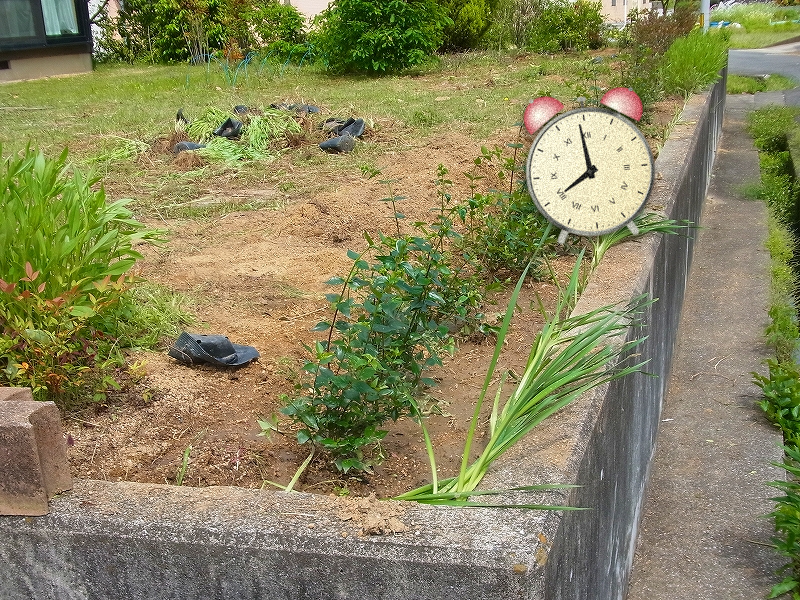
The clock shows **7:59**
